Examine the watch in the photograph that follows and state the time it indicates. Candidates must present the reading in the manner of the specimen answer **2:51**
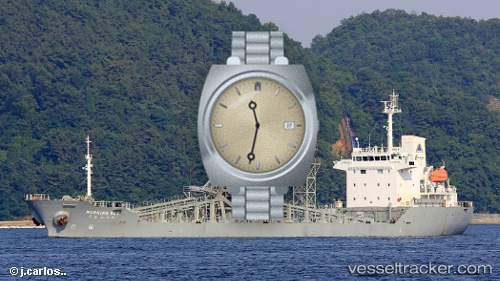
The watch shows **11:32**
